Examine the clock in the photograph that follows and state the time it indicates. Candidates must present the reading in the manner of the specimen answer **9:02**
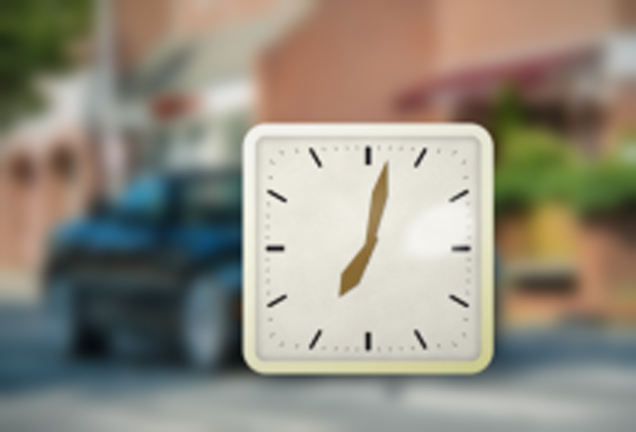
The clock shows **7:02**
